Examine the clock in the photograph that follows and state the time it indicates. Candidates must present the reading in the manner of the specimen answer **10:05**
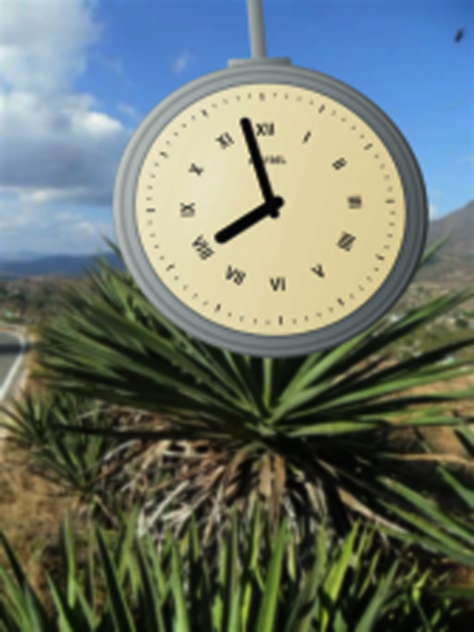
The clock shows **7:58**
